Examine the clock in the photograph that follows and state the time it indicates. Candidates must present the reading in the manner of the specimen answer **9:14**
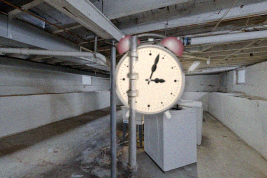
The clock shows **3:03**
